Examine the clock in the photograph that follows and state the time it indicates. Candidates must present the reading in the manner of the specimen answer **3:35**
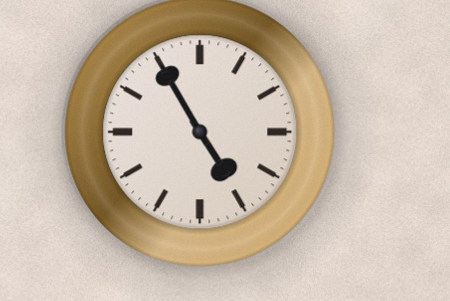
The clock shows **4:55**
